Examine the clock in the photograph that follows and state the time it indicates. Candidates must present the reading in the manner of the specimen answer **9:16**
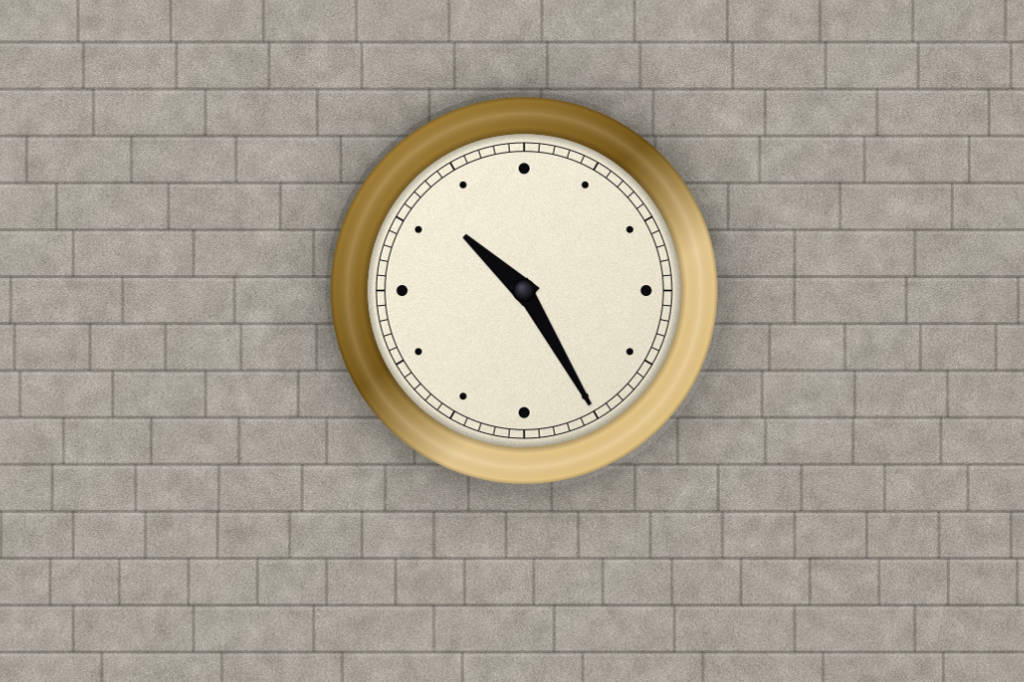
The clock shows **10:25**
